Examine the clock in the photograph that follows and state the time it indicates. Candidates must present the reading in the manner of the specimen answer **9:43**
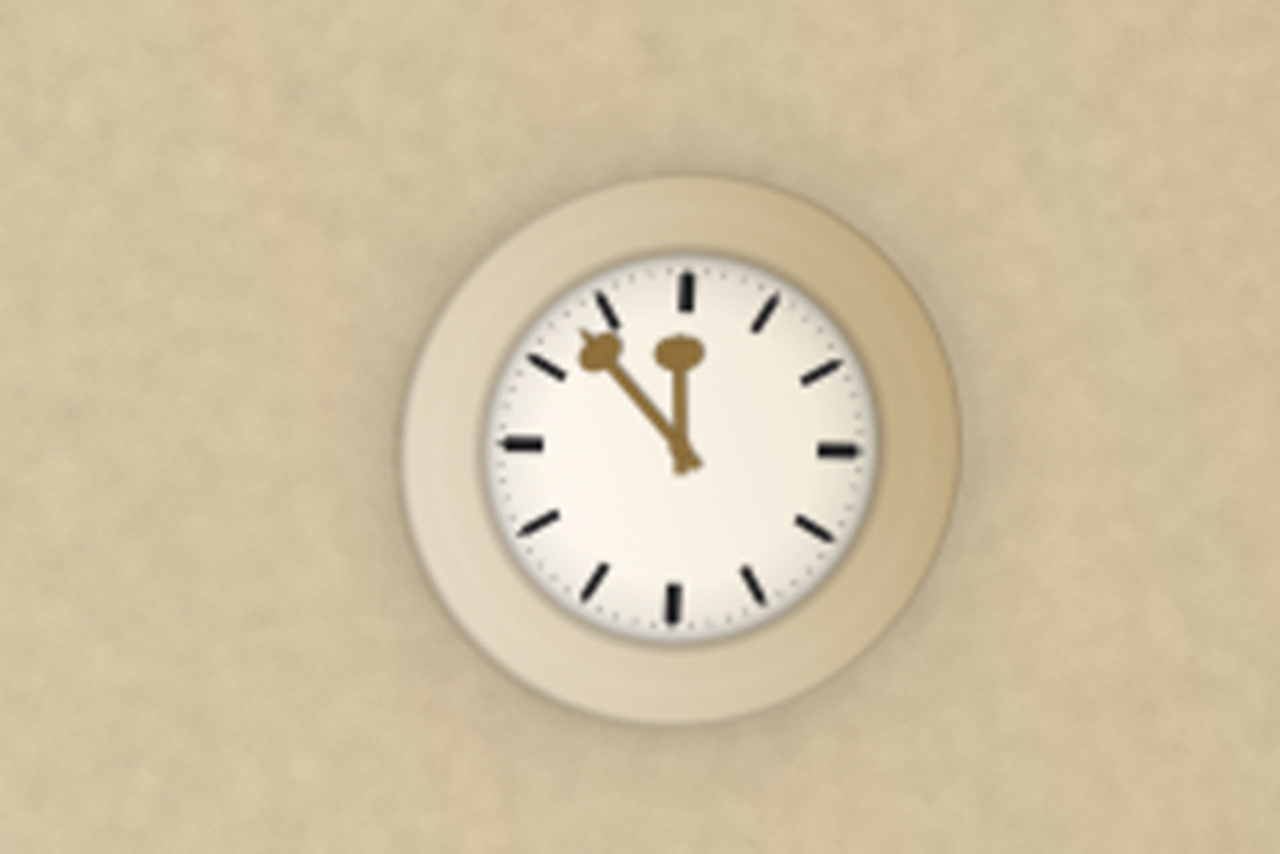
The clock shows **11:53**
